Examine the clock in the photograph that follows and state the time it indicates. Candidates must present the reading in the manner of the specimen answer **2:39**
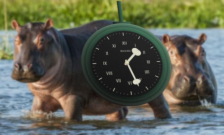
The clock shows **1:27**
